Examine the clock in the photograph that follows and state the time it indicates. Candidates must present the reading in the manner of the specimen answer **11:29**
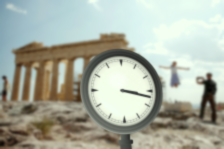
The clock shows **3:17**
